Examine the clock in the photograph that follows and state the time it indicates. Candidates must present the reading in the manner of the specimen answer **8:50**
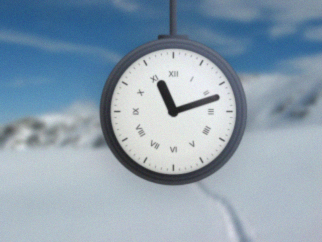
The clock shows **11:12**
